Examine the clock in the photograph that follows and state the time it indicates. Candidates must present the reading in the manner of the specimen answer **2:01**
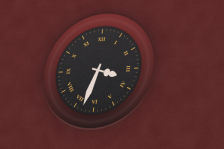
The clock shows **3:33**
